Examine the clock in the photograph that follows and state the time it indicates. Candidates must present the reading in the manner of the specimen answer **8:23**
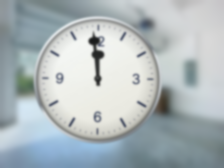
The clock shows **11:59**
